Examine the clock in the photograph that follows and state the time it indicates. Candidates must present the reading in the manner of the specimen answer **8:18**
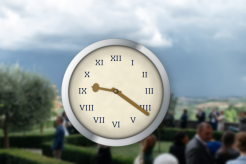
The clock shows **9:21**
